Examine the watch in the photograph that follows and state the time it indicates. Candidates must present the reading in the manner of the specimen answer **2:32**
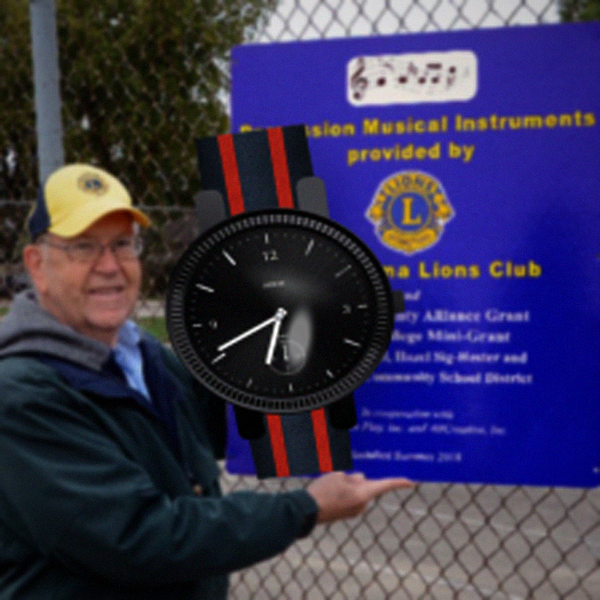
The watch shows **6:41**
